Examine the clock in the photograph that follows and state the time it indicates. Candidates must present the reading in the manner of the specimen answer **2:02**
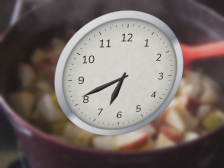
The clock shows **6:41**
